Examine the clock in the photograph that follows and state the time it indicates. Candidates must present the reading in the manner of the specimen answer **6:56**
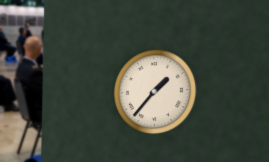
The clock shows **1:37**
